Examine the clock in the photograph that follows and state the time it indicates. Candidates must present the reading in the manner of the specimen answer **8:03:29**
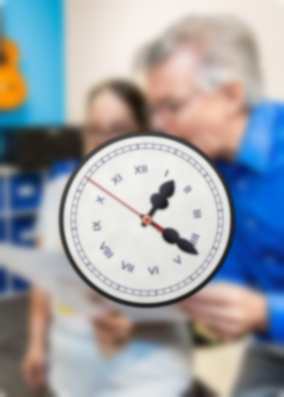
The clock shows **1:21:52**
